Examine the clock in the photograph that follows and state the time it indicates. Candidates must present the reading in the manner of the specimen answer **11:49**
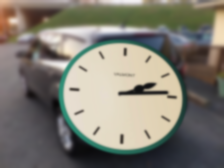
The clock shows **2:14**
